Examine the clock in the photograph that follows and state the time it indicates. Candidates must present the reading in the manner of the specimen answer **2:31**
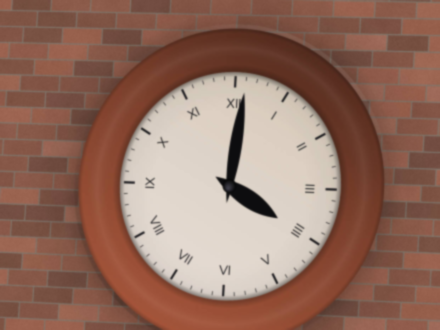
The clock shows **4:01**
